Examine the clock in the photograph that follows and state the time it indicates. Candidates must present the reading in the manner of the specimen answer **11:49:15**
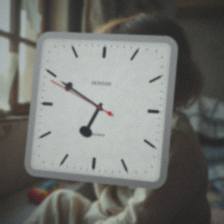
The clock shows **6:49:49**
